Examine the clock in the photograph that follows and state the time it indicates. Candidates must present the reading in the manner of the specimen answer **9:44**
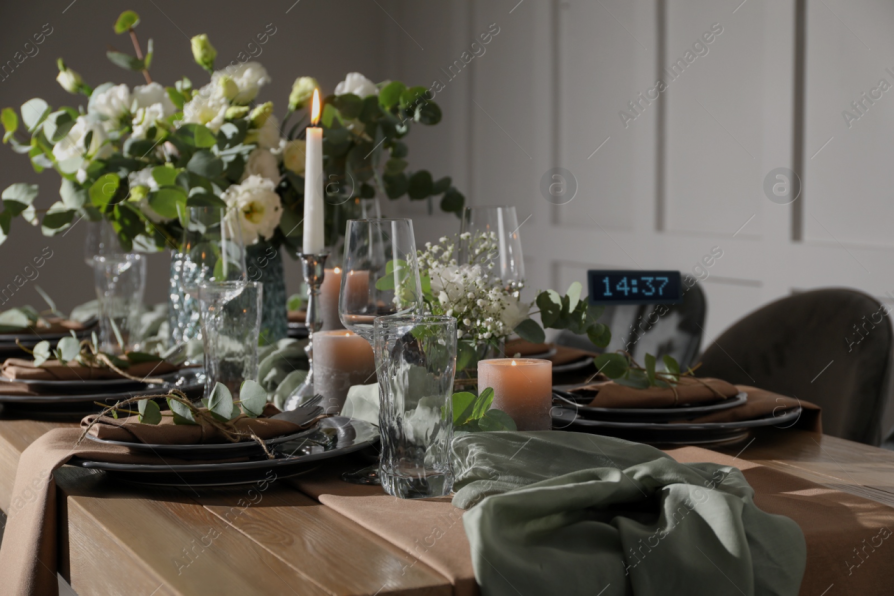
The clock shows **14:37**
